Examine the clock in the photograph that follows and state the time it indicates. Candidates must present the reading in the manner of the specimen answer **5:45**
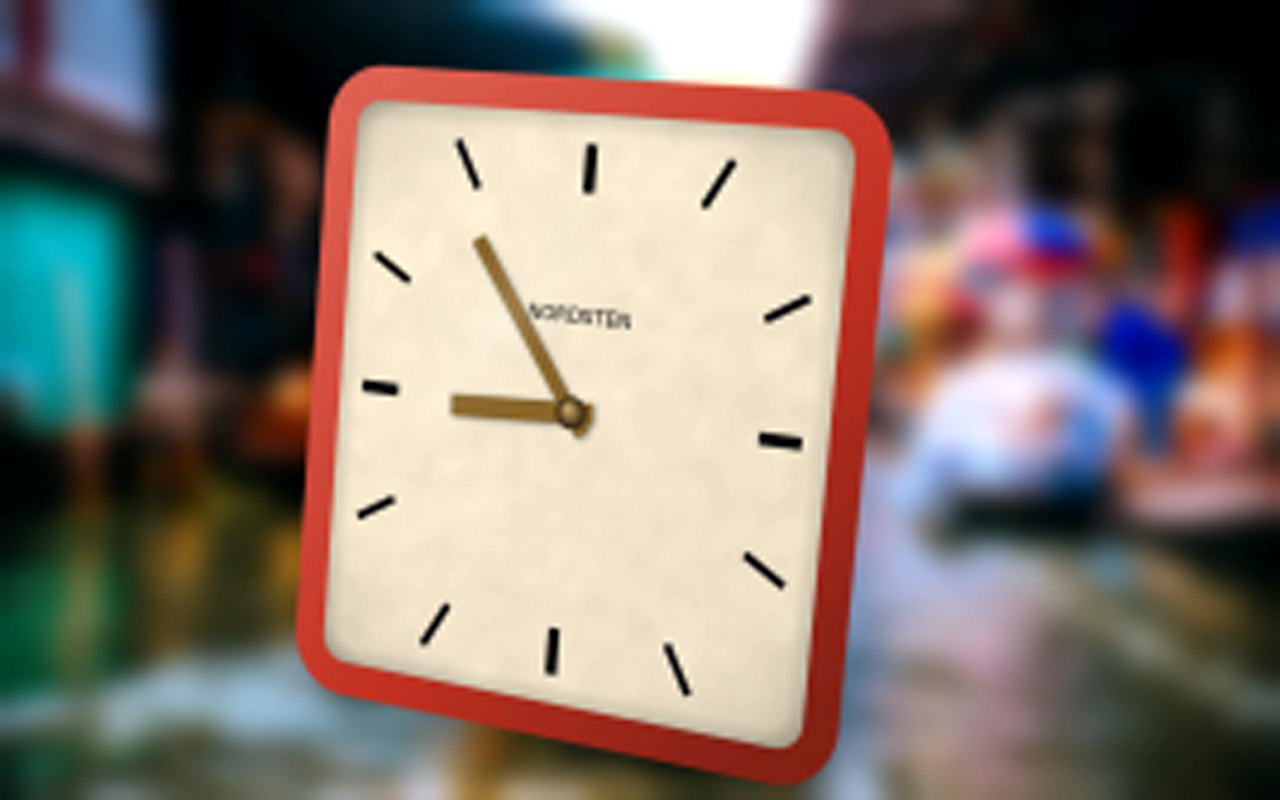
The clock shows **8:54**
